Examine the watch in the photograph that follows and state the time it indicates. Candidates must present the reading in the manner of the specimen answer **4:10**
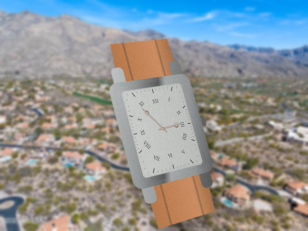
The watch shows **2:54**
